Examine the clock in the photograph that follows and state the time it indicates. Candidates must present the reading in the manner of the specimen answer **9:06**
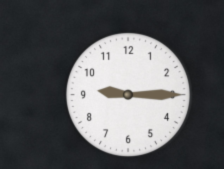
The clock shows **9:15**
